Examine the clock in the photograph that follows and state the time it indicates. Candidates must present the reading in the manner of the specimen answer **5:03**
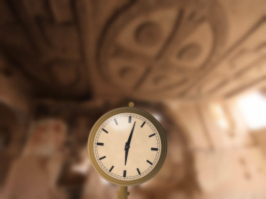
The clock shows **6:02**
